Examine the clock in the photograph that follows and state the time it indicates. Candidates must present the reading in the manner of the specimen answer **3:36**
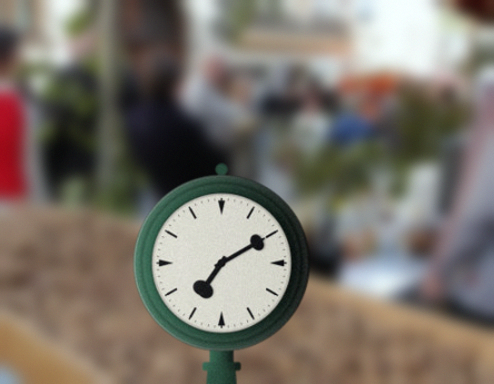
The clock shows **7:10**
